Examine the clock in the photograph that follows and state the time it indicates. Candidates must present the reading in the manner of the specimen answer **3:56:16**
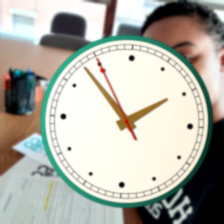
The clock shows **1:52:55**
